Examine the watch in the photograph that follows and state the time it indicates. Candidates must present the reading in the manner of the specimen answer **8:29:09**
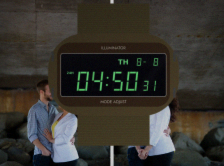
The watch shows **4:50:31**
